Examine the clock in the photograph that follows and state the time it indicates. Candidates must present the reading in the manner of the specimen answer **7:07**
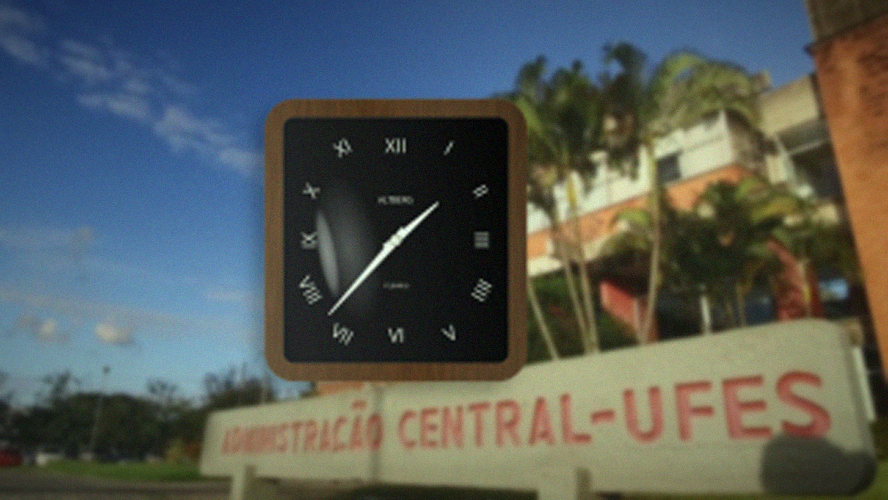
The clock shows **1:37**
